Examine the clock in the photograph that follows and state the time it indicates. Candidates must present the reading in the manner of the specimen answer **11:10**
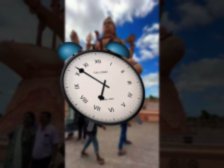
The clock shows **6:52**
